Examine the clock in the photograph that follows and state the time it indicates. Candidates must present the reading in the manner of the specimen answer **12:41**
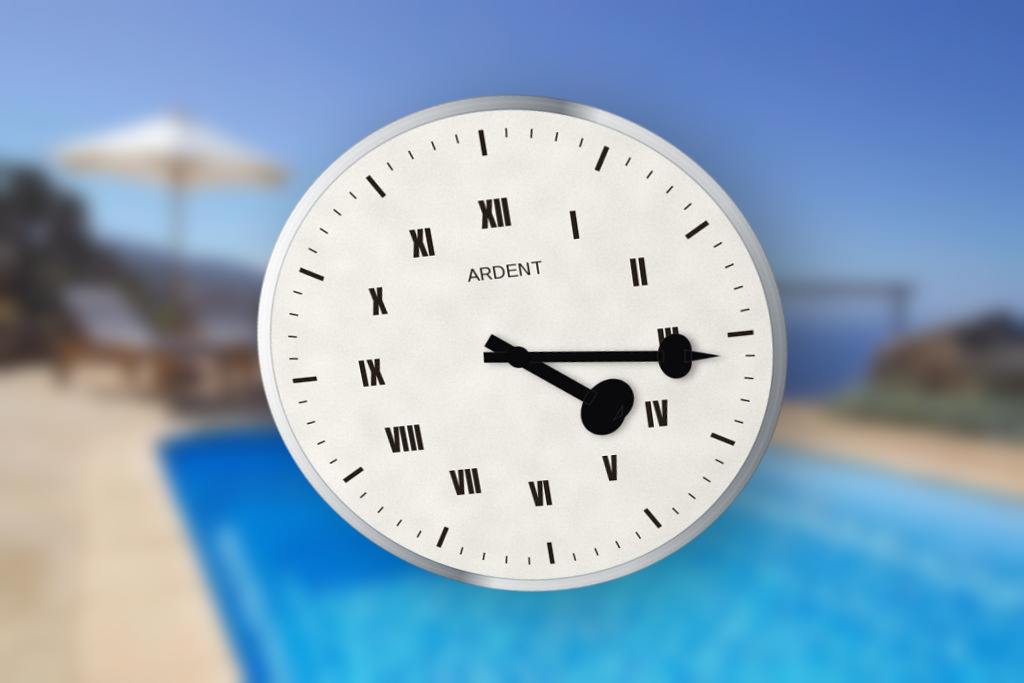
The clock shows **4:16**
